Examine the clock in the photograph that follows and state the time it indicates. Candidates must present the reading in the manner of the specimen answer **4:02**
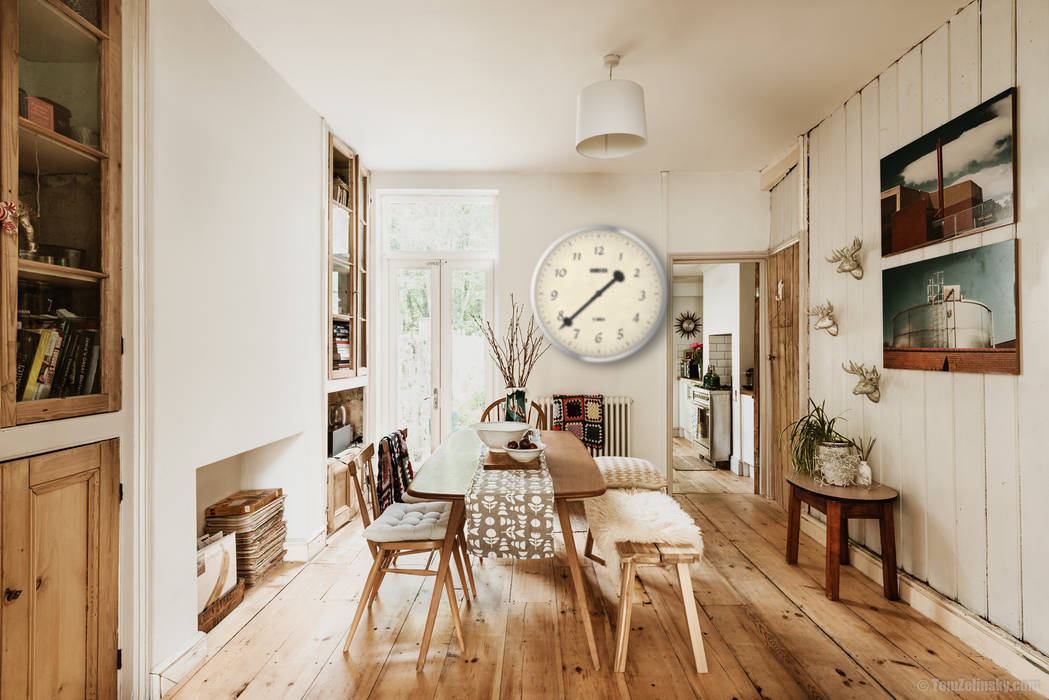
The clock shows **1:38**
